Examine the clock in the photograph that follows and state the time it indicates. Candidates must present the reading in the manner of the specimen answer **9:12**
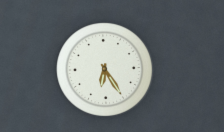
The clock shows **6:25**
